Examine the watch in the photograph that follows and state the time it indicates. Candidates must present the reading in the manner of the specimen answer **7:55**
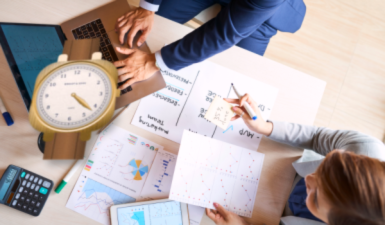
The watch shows **4:22**
